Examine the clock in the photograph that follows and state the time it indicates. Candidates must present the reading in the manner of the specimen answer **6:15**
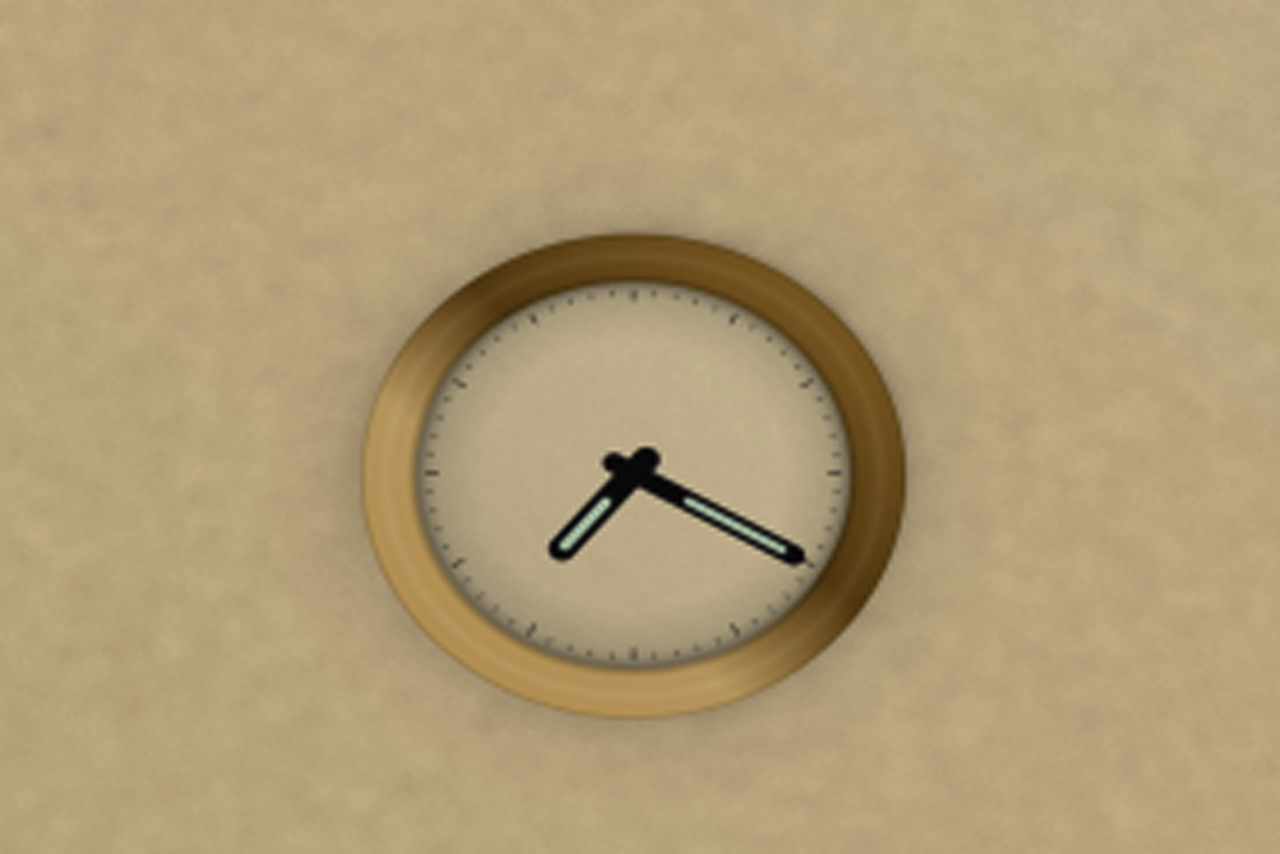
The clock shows **7:20**
